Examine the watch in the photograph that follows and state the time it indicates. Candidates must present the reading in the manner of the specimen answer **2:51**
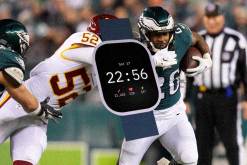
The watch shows **22:56**
